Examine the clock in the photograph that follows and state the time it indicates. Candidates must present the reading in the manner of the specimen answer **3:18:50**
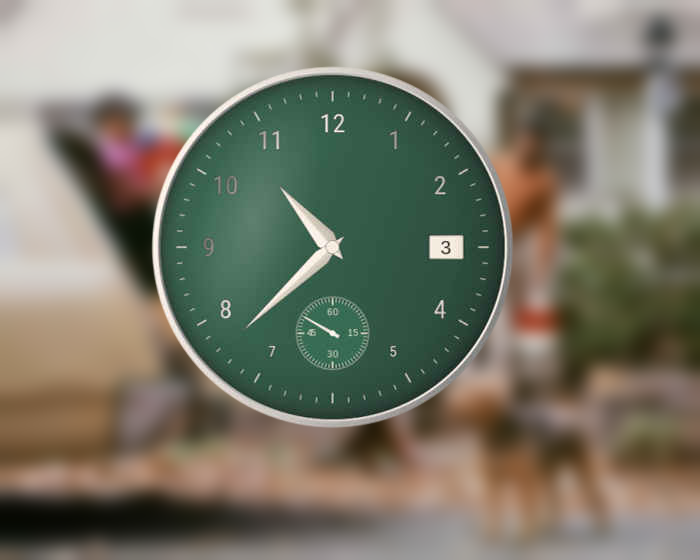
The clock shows **10:37:50**
